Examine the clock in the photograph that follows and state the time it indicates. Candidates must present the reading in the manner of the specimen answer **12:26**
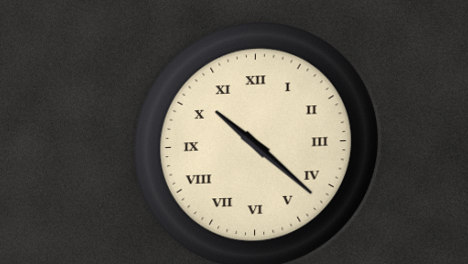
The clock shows **10:22**
